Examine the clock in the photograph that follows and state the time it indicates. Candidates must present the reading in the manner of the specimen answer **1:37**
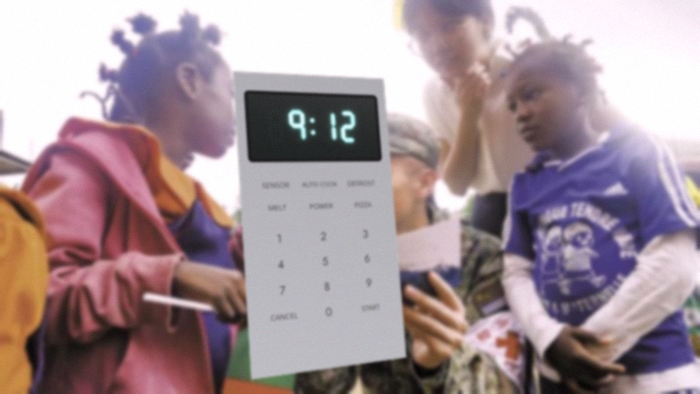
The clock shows **9:12**
